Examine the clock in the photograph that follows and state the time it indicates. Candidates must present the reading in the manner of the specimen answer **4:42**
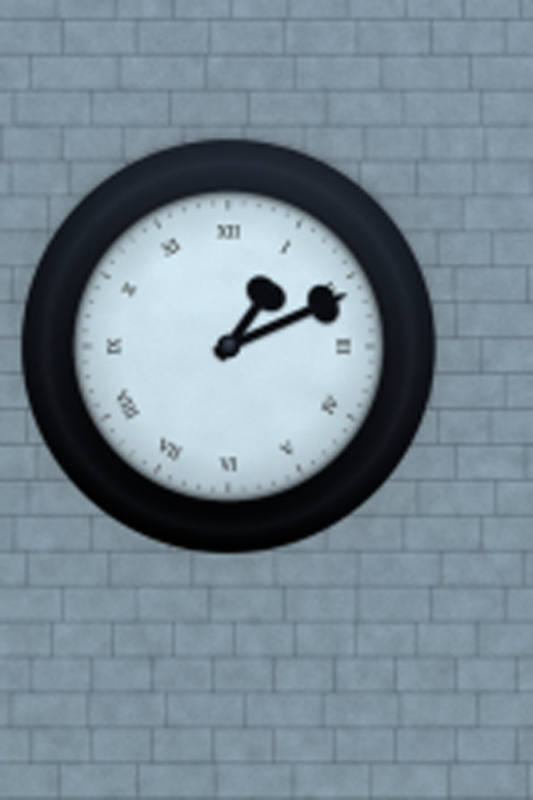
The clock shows **1:11**
